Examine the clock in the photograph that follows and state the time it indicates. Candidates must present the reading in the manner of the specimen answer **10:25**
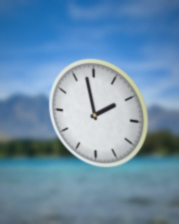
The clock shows **1:58**
